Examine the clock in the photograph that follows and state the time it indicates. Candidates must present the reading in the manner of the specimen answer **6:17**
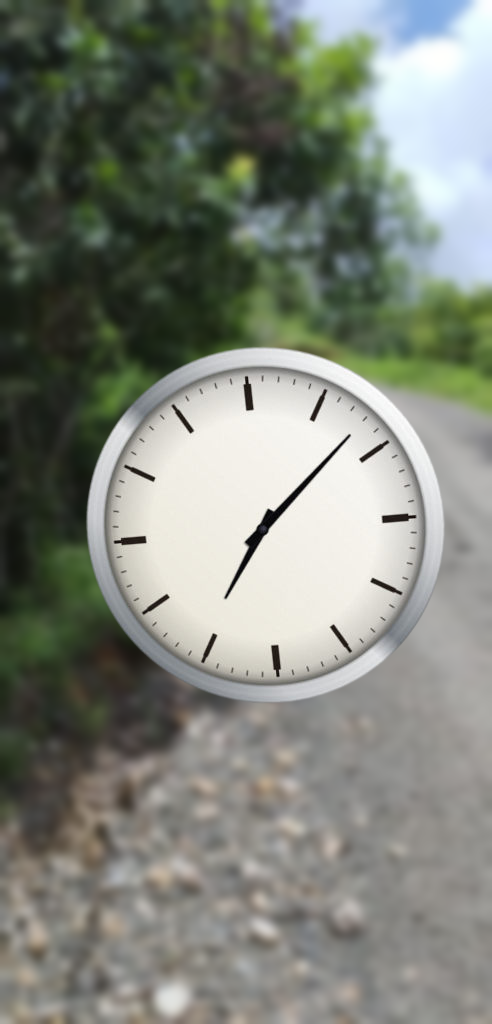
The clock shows **7:08**
